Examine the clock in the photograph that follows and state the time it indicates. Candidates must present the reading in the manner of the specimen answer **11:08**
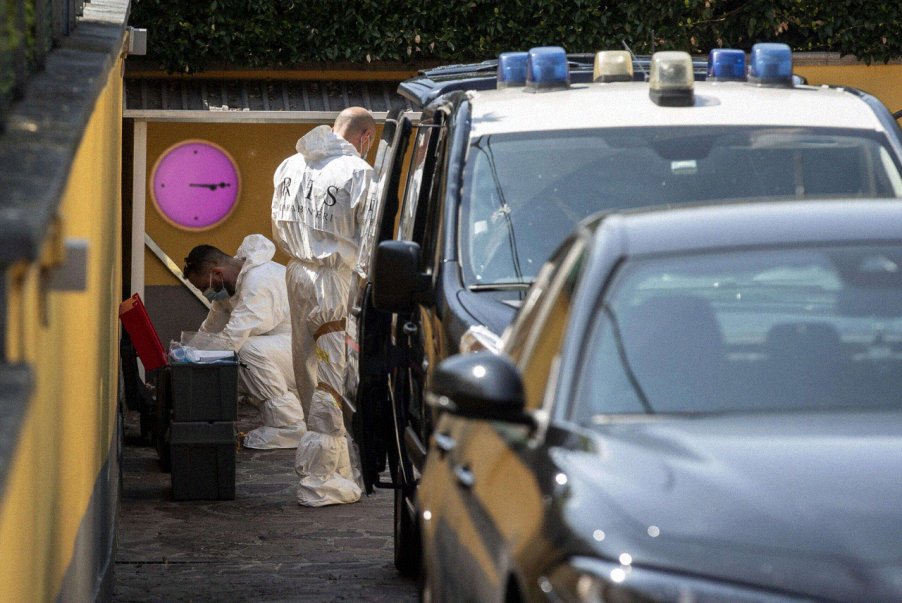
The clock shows **3:15**
